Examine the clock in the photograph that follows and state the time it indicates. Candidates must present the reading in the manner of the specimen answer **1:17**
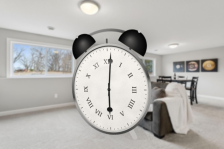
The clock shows **6:01**
